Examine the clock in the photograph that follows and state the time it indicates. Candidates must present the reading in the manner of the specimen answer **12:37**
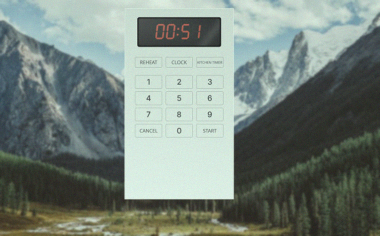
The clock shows **0:51**
